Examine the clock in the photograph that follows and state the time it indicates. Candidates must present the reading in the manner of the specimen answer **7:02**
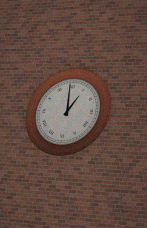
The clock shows **12:59**
